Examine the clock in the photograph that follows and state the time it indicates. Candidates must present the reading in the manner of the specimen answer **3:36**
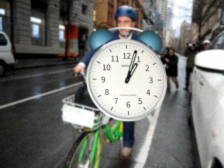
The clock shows **1:03**
